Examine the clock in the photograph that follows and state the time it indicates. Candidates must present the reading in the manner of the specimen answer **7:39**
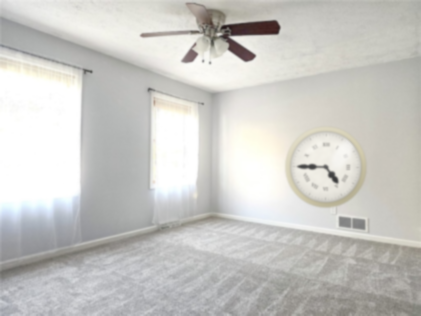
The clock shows **4:45**
